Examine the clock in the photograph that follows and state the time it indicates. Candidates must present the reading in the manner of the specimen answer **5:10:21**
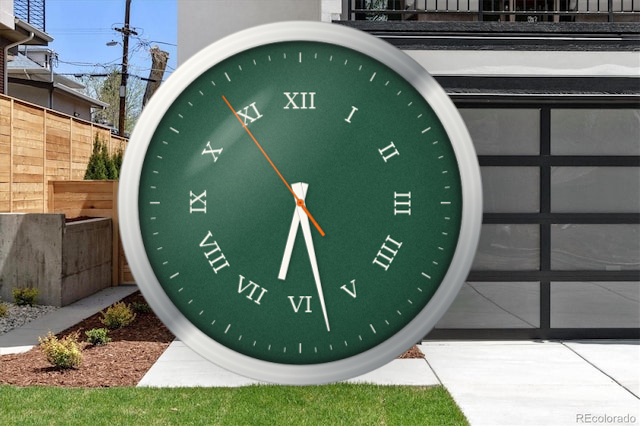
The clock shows **6:27:54**
